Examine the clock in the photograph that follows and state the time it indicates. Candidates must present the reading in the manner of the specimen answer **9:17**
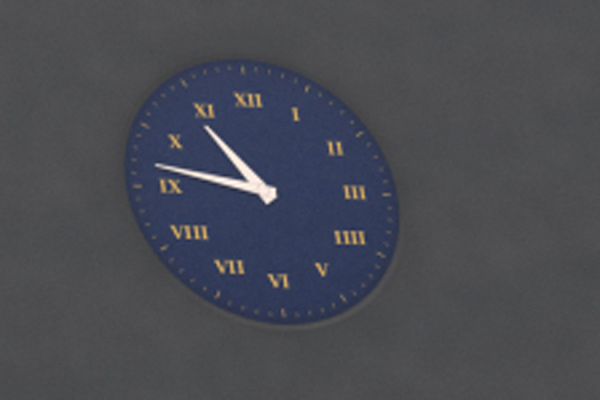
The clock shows **10:47**
